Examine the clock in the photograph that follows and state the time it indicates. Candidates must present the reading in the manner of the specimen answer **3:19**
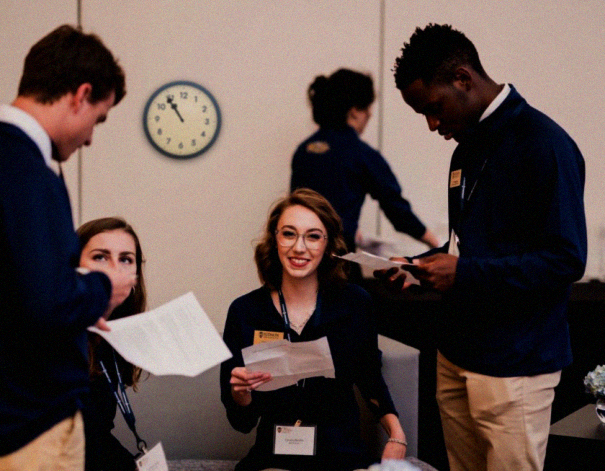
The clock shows **10:54**
